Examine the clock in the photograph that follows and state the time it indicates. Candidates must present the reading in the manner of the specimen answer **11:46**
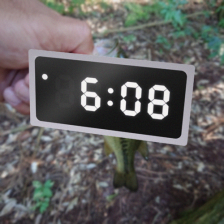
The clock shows **6:08**
